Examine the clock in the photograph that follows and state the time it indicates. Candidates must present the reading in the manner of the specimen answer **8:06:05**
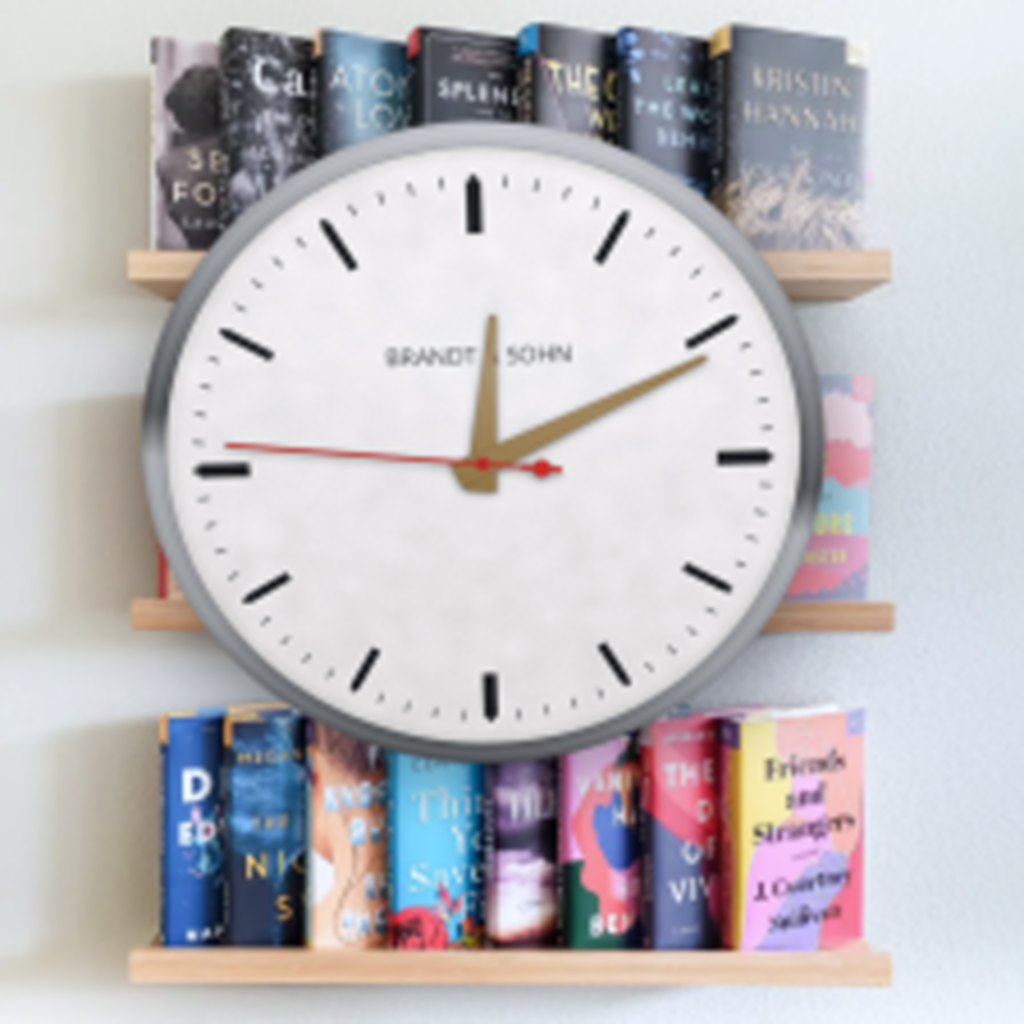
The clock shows **12:10:46**
